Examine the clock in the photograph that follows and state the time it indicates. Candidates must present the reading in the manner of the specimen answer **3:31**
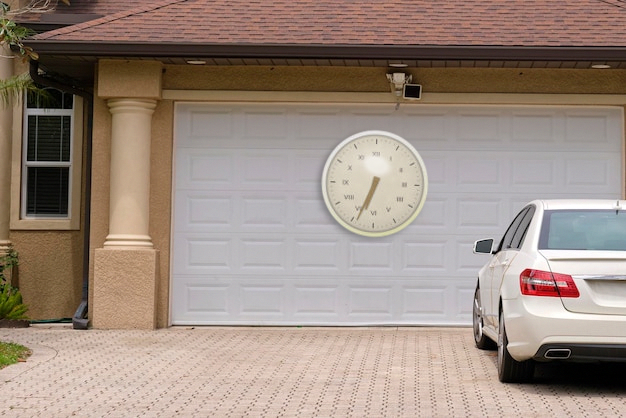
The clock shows **6:34**
